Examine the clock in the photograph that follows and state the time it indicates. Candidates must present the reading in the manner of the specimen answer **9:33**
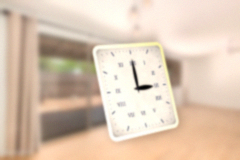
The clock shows **3:00**
